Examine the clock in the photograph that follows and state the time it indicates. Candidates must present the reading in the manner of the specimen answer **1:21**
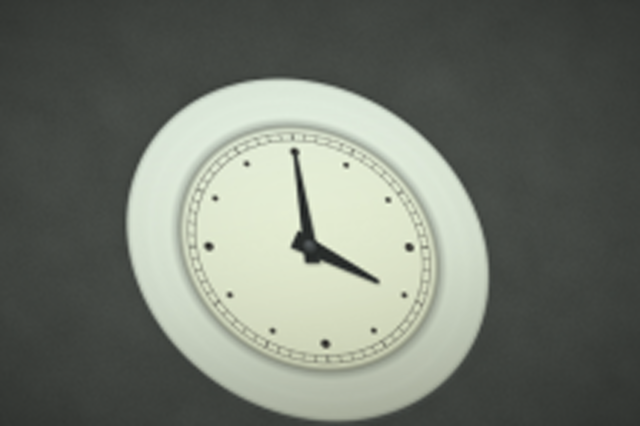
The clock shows **4:00**
